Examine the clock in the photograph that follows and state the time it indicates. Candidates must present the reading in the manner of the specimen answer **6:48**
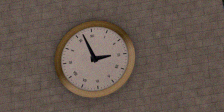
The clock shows **2:57**
